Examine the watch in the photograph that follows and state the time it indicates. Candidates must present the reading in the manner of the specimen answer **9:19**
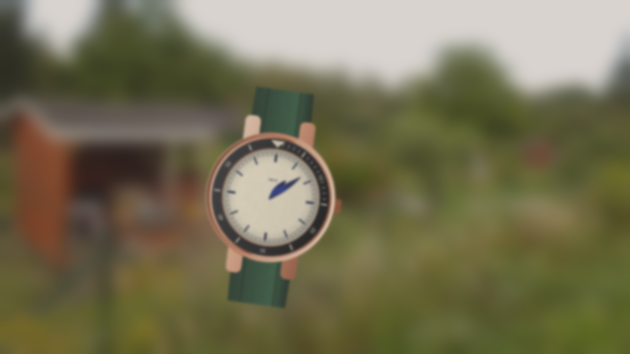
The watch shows **1:08**
